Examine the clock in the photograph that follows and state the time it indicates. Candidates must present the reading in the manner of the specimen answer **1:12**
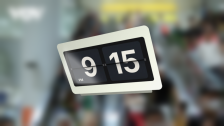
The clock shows **9:15**
